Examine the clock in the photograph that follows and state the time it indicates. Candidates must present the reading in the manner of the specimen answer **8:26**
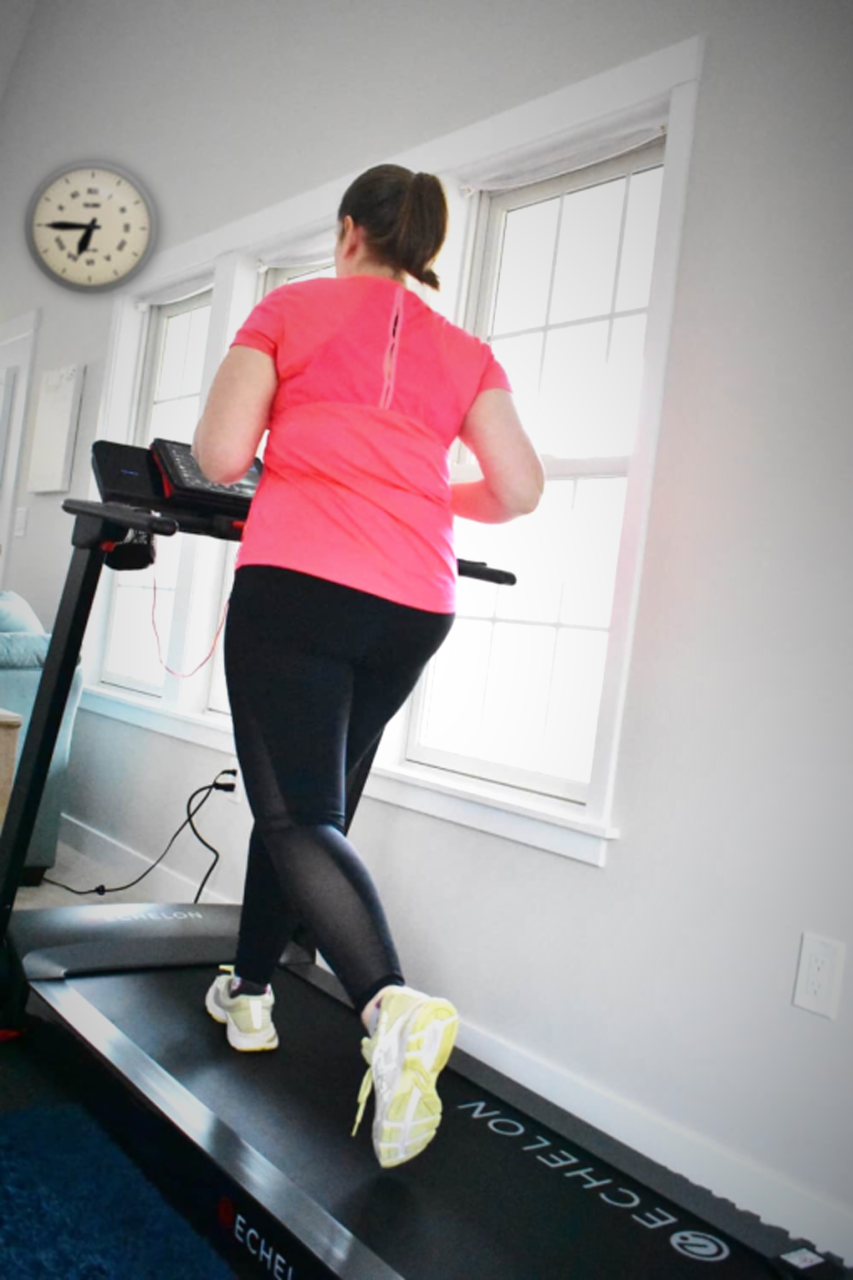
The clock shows **6:45**
